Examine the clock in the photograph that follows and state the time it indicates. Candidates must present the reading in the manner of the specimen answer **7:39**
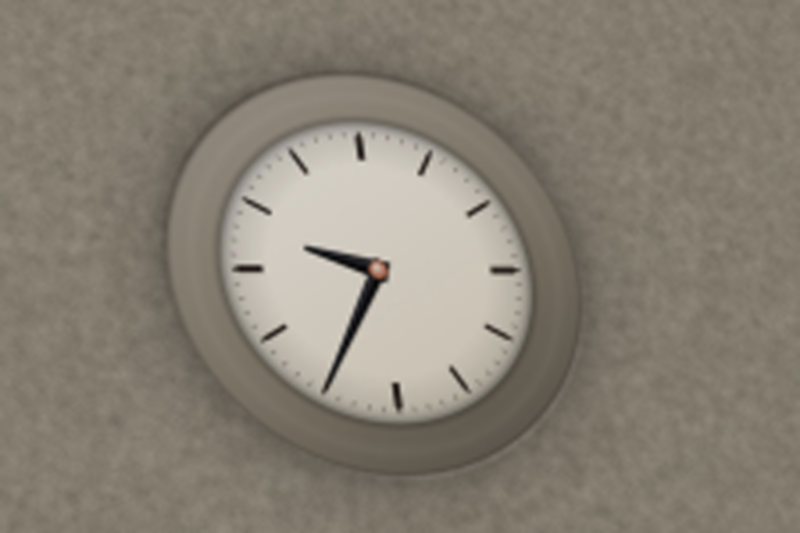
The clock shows **9:35**
